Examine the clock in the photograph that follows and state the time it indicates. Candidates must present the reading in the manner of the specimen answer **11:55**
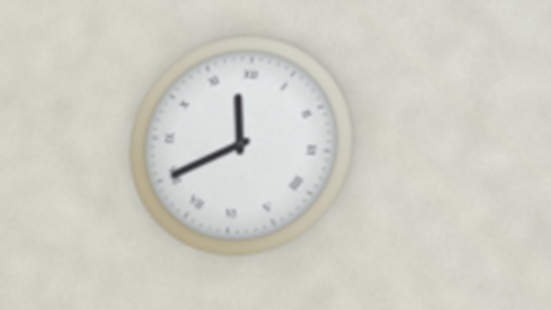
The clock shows **11:40**
